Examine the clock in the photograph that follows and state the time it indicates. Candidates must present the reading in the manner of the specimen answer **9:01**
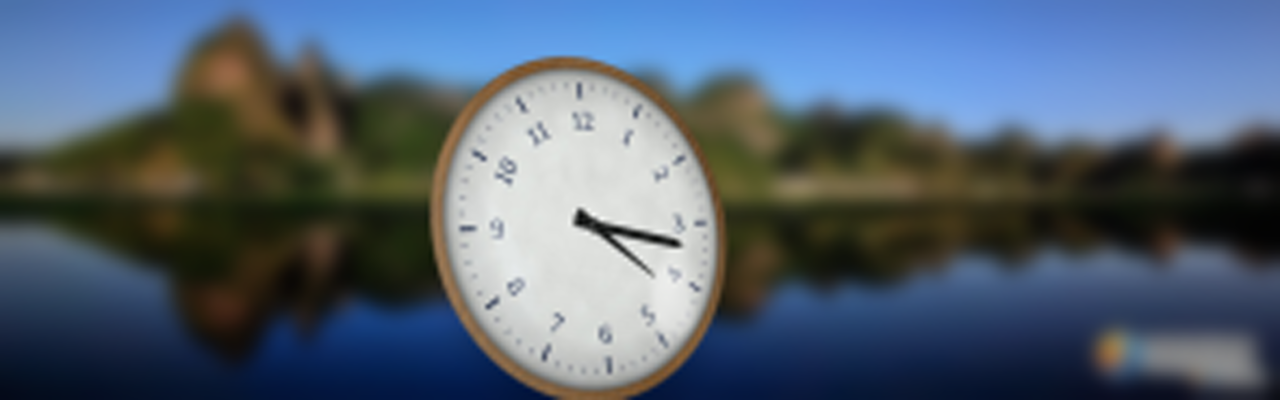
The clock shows **4:17**
